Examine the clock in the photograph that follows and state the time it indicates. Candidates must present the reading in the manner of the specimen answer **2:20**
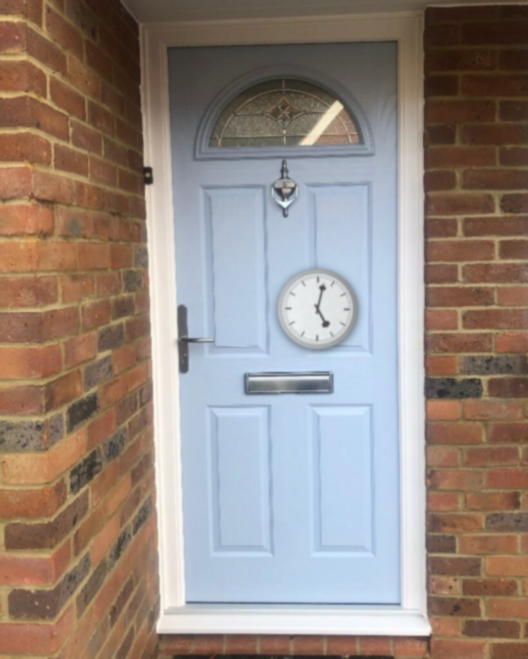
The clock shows **5:02**
